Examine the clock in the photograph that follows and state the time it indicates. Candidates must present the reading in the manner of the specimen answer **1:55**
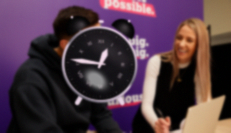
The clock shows **12:46**
